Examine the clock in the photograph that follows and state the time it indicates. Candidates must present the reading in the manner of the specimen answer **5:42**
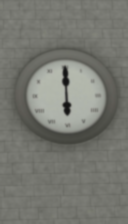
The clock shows **6:00**
